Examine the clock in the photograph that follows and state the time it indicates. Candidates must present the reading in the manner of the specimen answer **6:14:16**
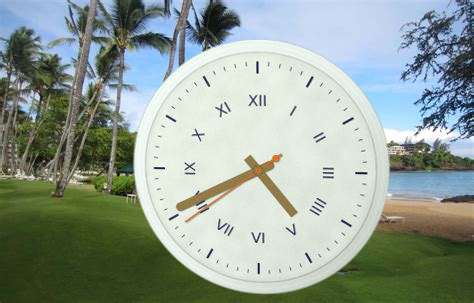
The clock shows **4:40:39**
